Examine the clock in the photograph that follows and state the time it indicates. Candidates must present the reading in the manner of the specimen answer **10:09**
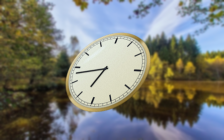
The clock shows **6:43**
